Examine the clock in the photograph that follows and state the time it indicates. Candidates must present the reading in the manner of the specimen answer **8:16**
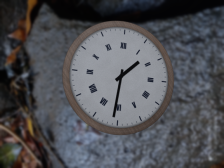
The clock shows **1:31**
